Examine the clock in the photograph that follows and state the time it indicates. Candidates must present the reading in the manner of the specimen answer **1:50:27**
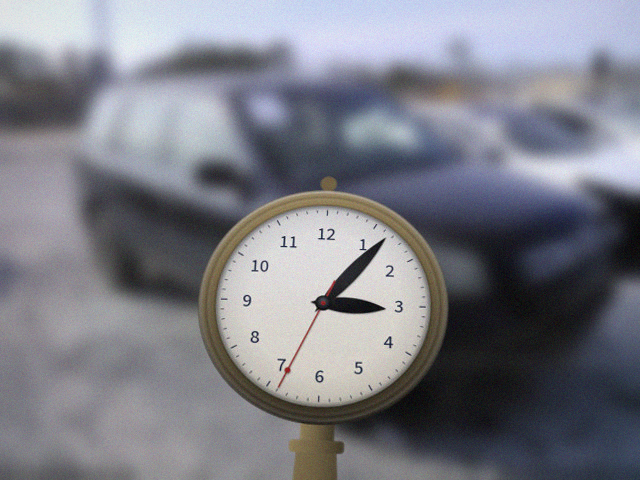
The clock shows **3:06:34**
